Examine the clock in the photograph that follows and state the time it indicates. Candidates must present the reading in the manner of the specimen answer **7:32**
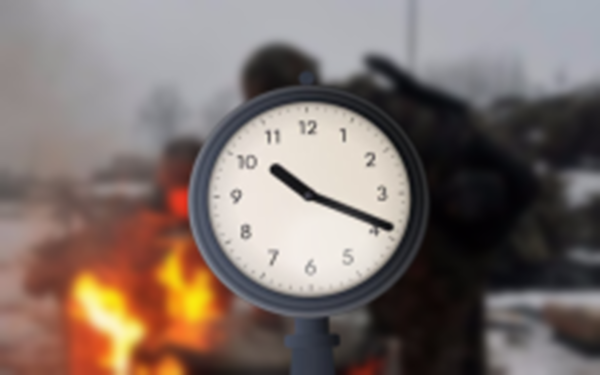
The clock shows **10:19**
